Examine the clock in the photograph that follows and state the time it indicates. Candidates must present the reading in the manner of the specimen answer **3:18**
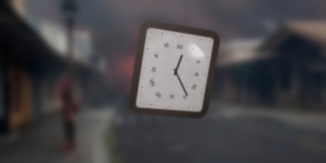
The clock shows **12:24**
